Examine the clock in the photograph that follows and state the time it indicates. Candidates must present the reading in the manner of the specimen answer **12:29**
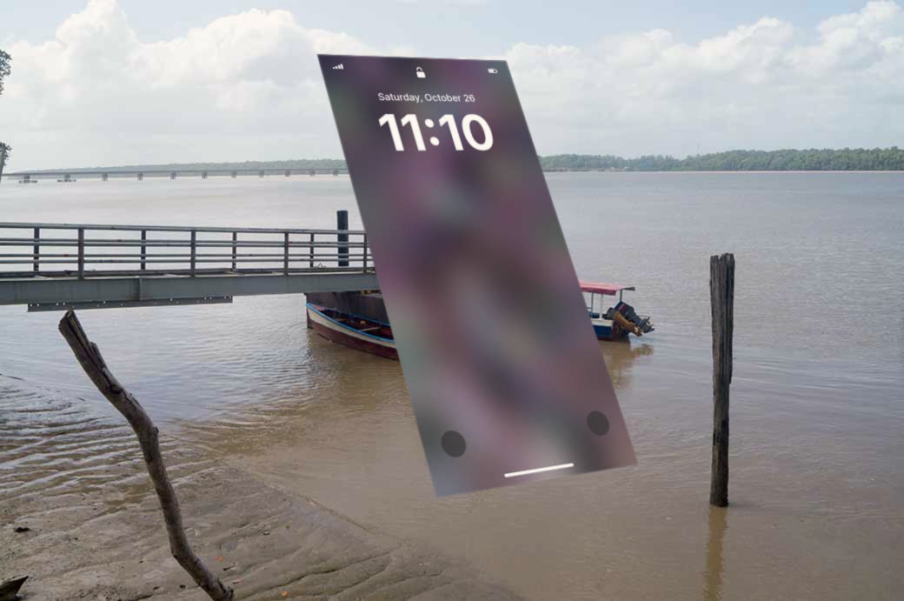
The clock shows **11:10**
